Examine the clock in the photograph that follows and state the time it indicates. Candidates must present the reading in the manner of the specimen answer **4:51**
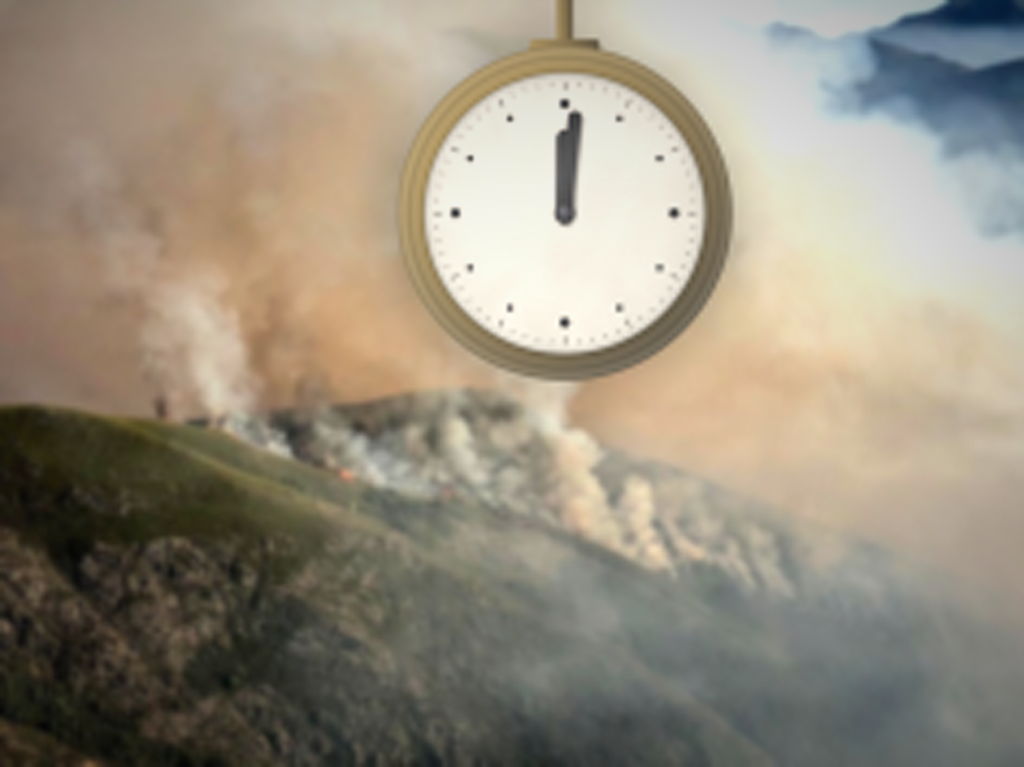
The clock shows **12:01**
